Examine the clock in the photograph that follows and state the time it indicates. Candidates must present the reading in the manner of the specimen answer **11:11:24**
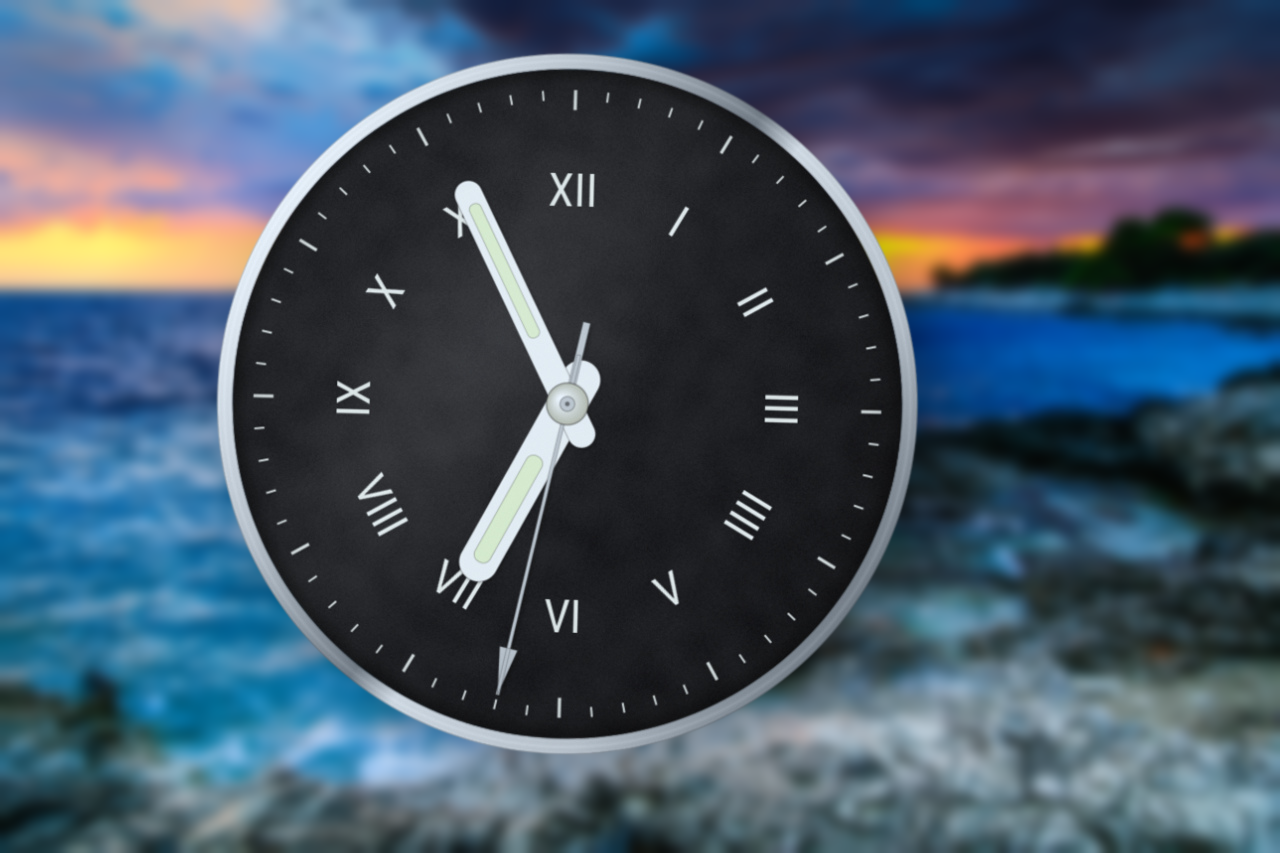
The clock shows **6:55:32**
